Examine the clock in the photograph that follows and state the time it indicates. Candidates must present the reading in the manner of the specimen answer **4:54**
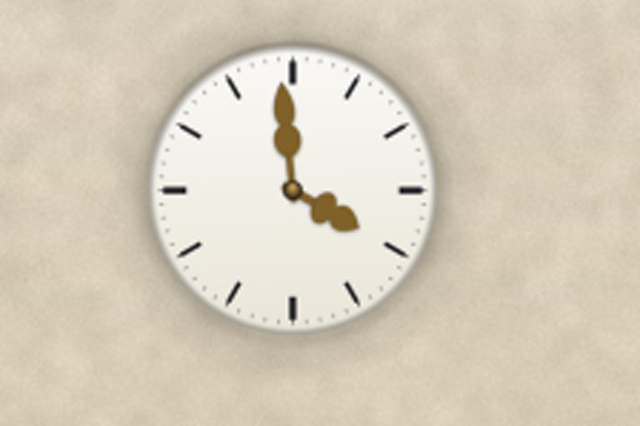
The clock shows **3:59**
